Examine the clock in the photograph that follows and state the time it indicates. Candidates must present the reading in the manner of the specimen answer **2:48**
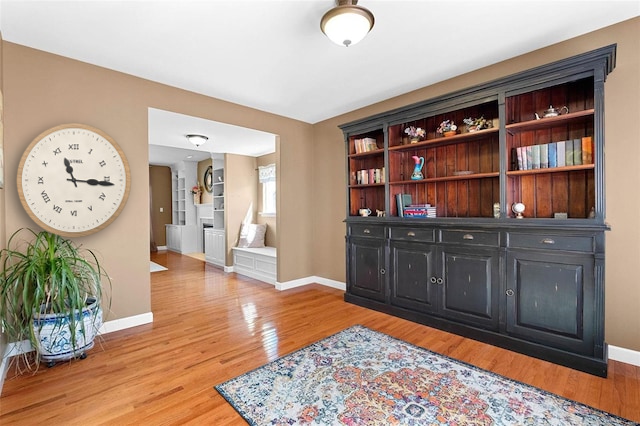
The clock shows **11:16**
